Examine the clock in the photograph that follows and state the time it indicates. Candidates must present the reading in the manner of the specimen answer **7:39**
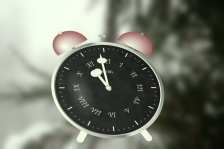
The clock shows **10:59**
